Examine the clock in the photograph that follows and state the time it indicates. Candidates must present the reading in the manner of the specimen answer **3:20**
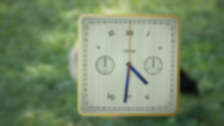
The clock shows **4:31**
